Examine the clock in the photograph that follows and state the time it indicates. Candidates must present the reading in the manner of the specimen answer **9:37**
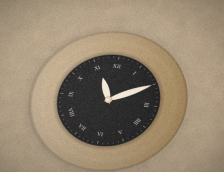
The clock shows **11:10**
